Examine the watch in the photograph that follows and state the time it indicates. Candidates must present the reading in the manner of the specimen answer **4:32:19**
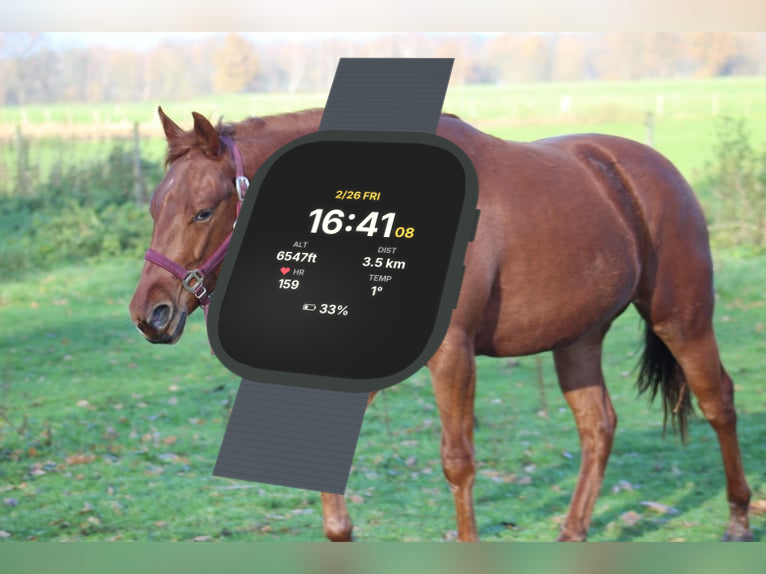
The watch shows **16:41:08**
